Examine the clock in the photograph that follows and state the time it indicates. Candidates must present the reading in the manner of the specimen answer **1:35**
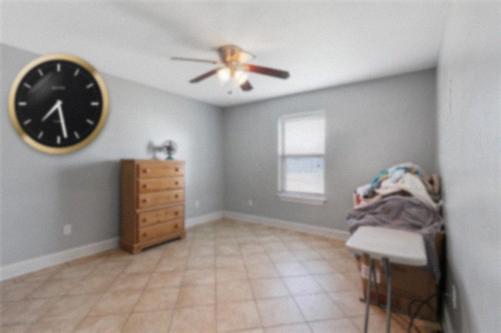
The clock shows **7:28**
